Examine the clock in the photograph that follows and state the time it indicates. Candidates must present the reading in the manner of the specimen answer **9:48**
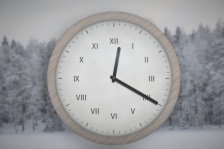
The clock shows **12:20**
